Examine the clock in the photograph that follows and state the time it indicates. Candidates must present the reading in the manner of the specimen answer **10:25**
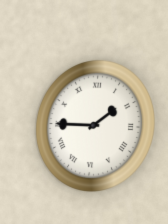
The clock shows **1:45**
